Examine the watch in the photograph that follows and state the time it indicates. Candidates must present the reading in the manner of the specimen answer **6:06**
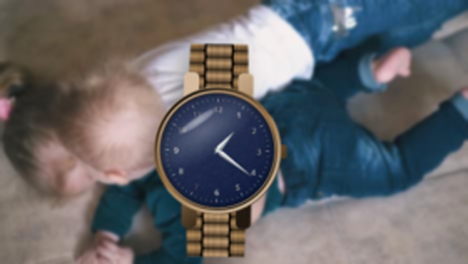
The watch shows **1:21**
